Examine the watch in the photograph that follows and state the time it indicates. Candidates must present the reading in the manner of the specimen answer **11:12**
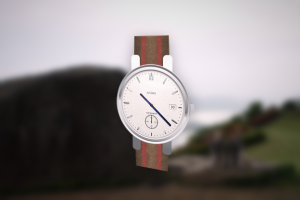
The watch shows **10:22**
